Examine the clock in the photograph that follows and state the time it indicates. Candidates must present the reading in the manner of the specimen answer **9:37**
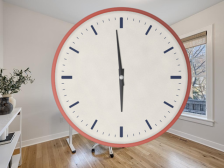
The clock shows **5:59**
